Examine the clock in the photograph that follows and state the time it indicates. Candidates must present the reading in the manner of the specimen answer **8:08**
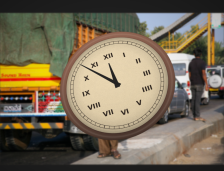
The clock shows **11:53**
